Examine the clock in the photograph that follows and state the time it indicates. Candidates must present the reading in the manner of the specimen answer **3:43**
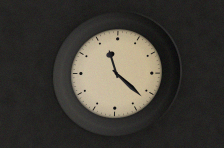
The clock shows **11:22**
